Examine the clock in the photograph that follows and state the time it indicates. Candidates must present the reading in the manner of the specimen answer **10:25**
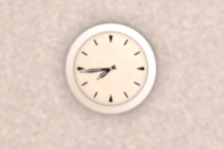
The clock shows **7:44**
